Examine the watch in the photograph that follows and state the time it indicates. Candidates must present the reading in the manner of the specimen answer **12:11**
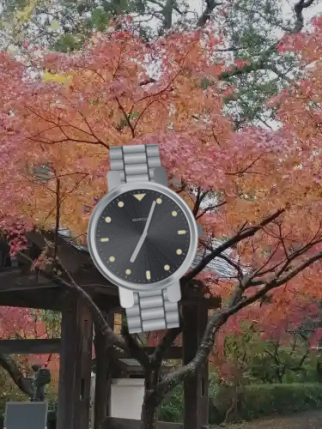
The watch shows **7:04**
